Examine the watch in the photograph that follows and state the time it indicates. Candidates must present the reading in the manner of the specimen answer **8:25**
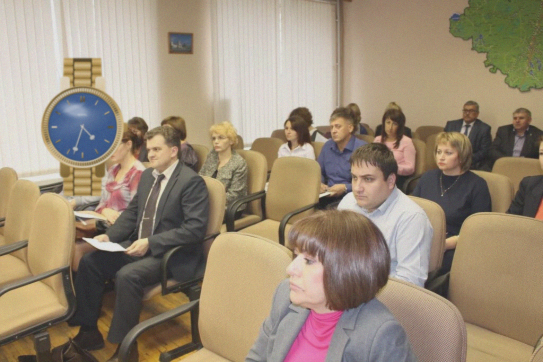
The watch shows **4:33**
